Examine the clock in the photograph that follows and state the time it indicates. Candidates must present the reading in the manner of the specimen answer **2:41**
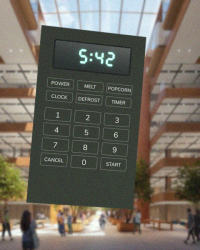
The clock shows **5:42**
